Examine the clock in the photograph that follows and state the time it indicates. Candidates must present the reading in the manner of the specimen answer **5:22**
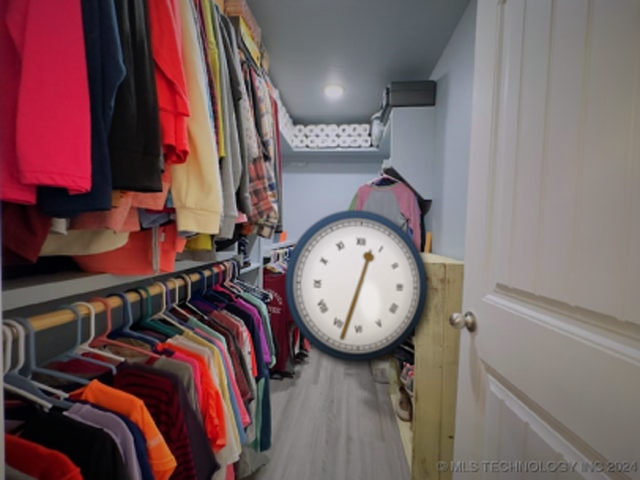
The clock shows **12:33**
